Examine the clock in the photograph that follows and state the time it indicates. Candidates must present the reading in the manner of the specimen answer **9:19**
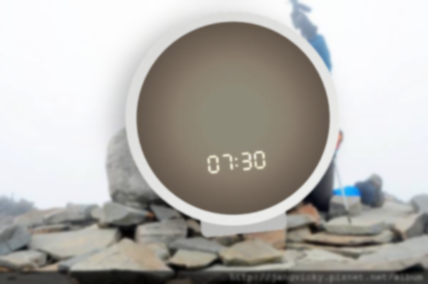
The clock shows **7:30**
